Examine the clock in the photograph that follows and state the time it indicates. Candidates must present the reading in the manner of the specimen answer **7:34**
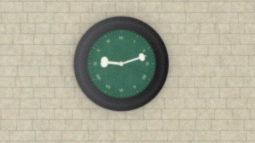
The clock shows **9:12**
